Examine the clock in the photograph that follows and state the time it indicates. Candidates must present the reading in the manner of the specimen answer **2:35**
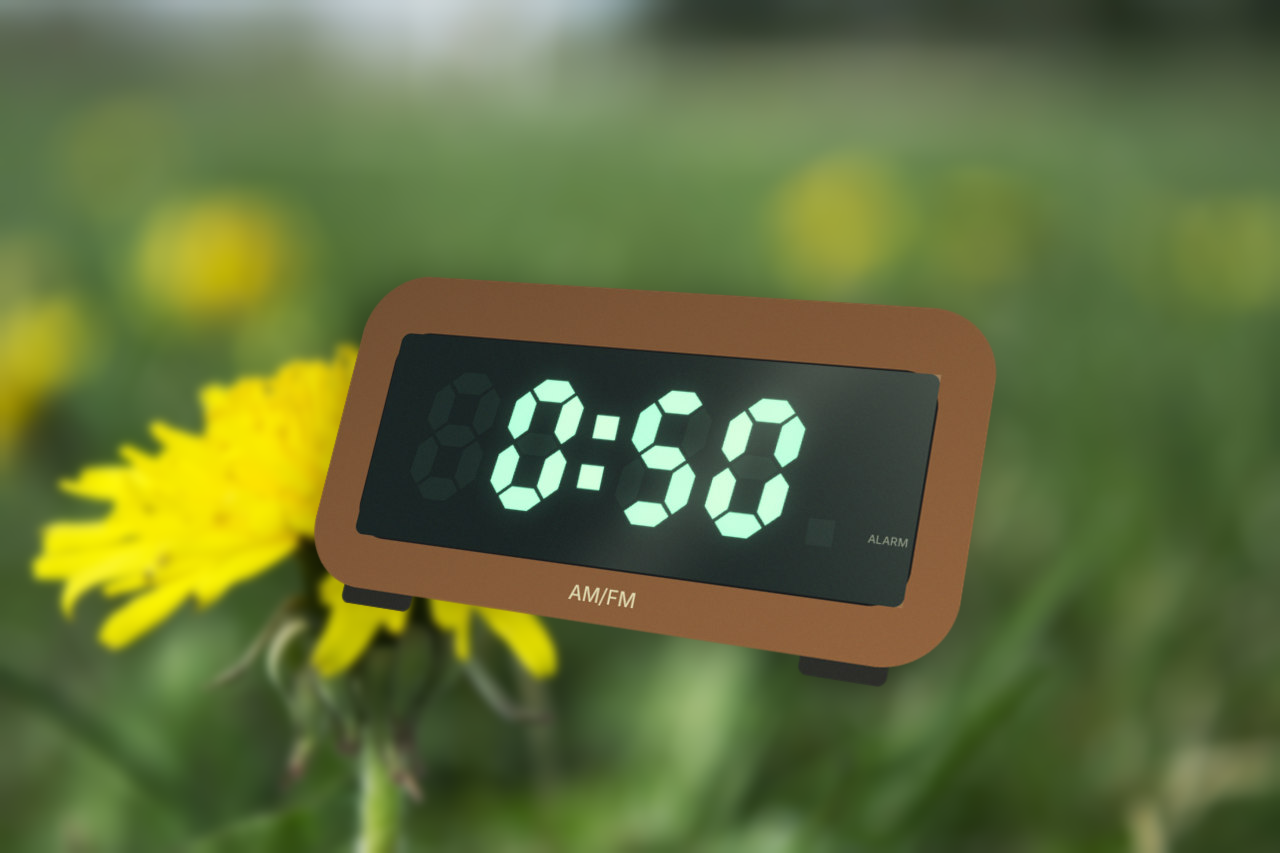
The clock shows **0:50**
